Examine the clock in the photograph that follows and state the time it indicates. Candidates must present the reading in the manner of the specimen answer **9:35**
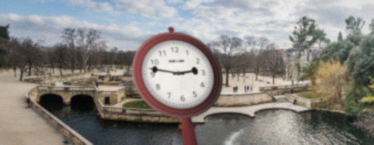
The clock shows **2:47**
